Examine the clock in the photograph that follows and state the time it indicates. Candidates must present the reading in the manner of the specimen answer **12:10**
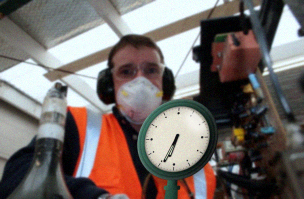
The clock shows **6:34**
